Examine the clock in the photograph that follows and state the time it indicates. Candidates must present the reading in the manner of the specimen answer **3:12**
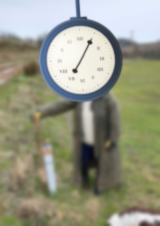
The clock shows **7:05**
